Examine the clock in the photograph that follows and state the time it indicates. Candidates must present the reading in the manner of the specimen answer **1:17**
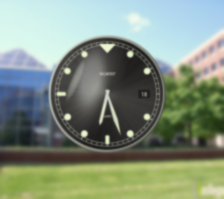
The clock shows **6:27**
